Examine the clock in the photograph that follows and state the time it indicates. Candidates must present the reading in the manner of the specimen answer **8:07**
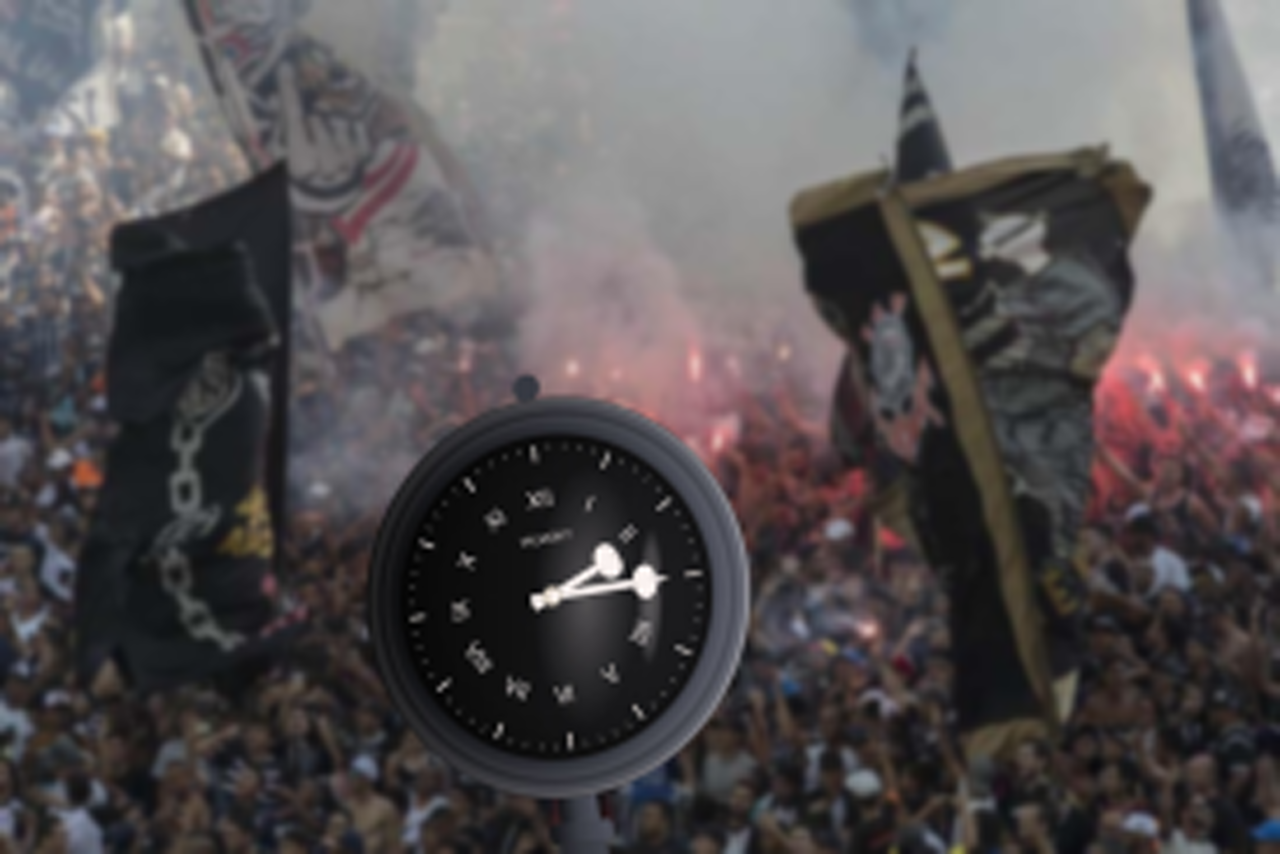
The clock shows **2:15**
